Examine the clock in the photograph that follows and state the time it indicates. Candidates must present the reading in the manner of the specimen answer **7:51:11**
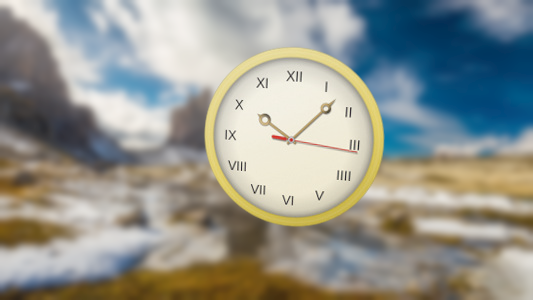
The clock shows **10:07:16**
